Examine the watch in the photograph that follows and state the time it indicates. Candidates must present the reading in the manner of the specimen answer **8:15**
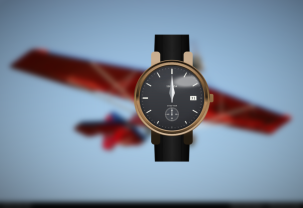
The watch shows **12:00**
